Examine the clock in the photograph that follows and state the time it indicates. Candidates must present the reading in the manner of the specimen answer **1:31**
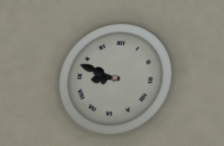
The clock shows **8:48**
